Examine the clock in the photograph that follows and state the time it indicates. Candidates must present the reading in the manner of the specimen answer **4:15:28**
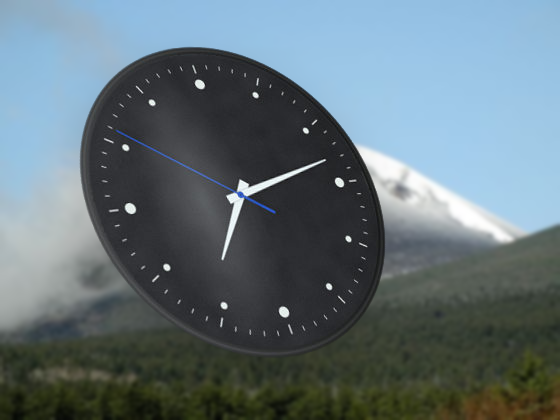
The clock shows **7:12:51**
